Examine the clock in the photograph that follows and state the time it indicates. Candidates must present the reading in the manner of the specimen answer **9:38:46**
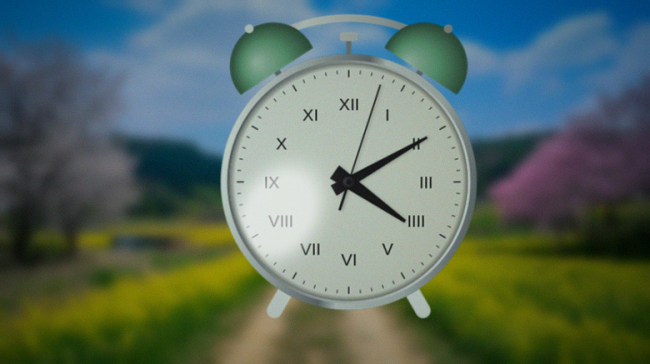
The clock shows **4:10:03**
